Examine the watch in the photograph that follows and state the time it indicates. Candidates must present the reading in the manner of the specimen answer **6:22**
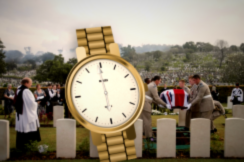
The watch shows **5:59**
